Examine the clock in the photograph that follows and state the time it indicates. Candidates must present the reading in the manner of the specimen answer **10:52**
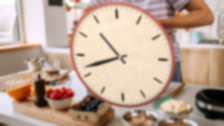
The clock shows **10:42**
